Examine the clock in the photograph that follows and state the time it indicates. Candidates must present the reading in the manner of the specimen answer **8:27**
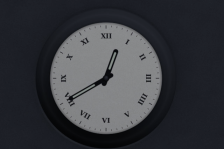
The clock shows **12:40**
